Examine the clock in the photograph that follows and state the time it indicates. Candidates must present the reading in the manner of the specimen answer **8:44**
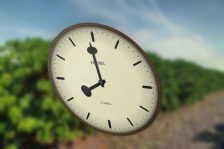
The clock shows **7:59**
